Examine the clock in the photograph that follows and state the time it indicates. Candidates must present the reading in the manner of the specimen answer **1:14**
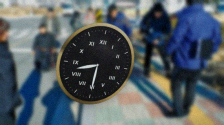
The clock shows **8:30**
